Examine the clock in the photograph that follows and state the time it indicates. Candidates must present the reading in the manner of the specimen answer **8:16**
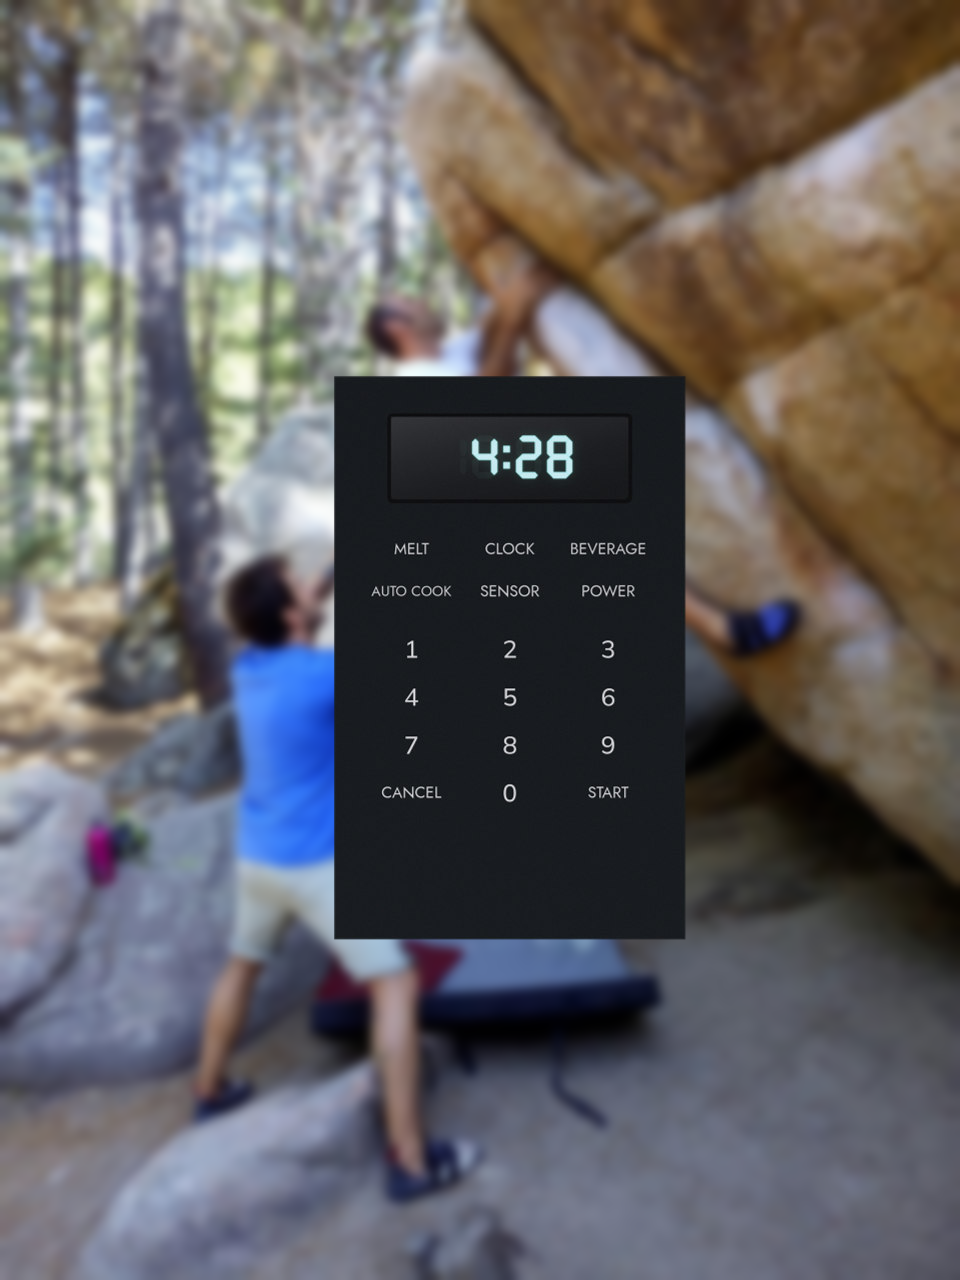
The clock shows **4:28**
